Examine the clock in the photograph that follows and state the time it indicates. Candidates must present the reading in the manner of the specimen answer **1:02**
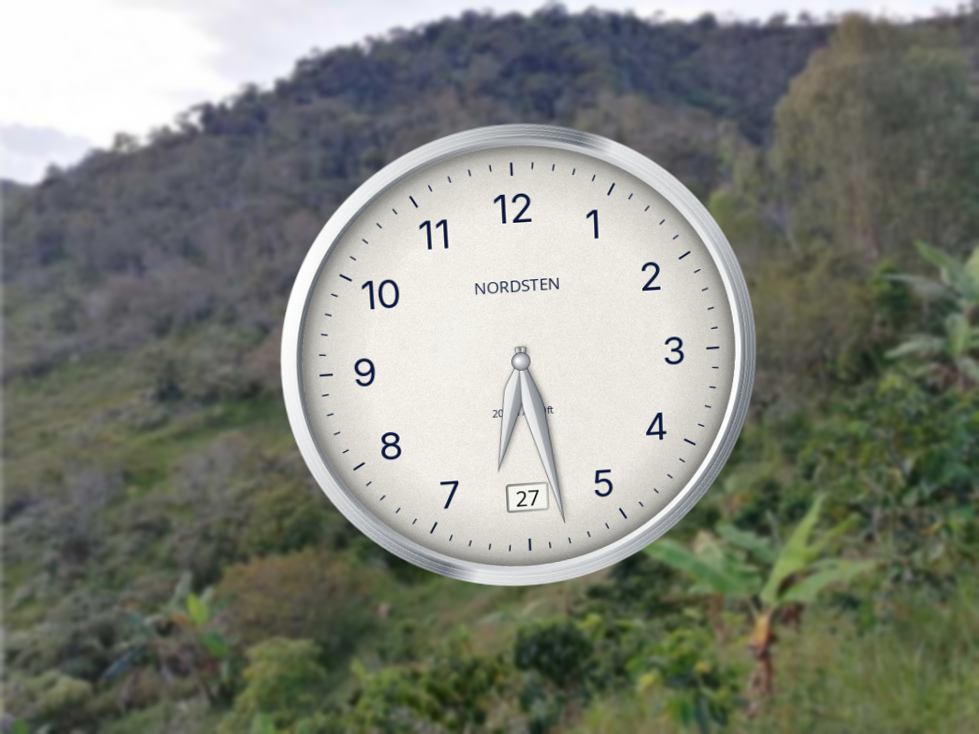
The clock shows **6:28**
